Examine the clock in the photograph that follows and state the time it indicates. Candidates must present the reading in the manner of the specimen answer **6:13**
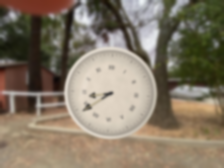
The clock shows **8:39**
